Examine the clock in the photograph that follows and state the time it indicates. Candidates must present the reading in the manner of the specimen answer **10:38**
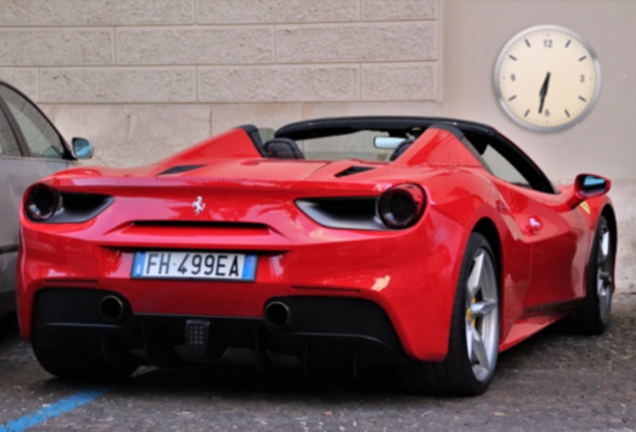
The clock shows **6:32**
